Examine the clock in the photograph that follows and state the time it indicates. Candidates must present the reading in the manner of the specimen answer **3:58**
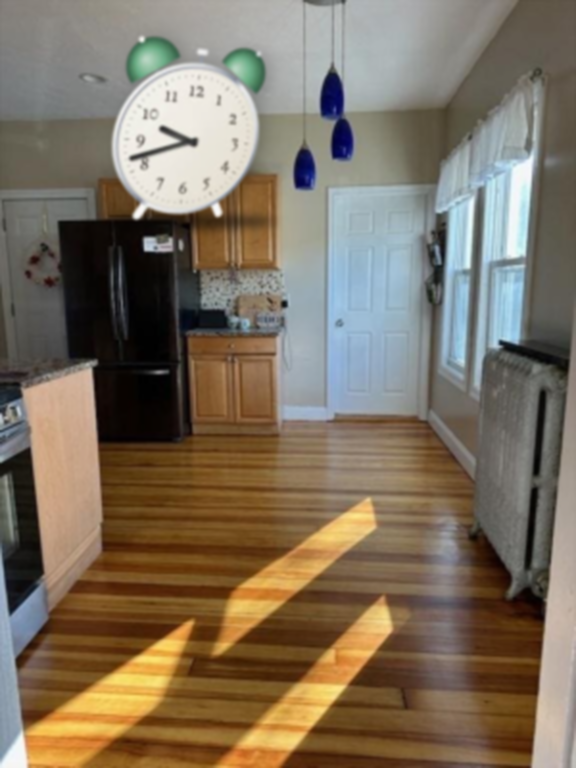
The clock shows **9:42**
